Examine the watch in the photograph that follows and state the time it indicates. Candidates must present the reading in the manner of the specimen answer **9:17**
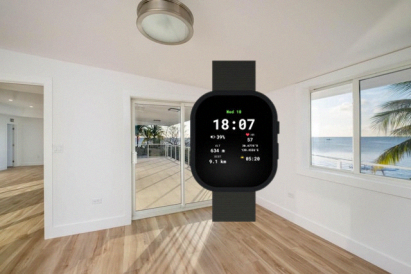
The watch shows **18:07**
